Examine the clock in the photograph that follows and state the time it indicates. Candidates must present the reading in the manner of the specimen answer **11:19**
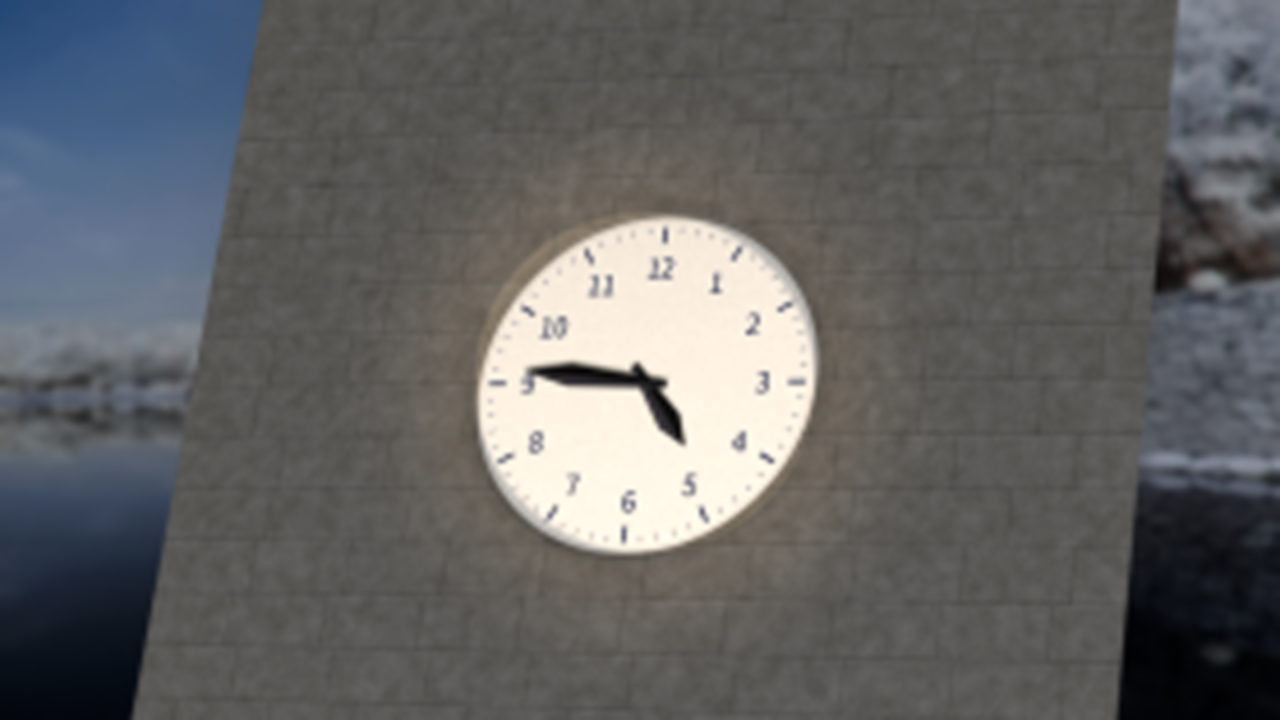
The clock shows **4:46**
